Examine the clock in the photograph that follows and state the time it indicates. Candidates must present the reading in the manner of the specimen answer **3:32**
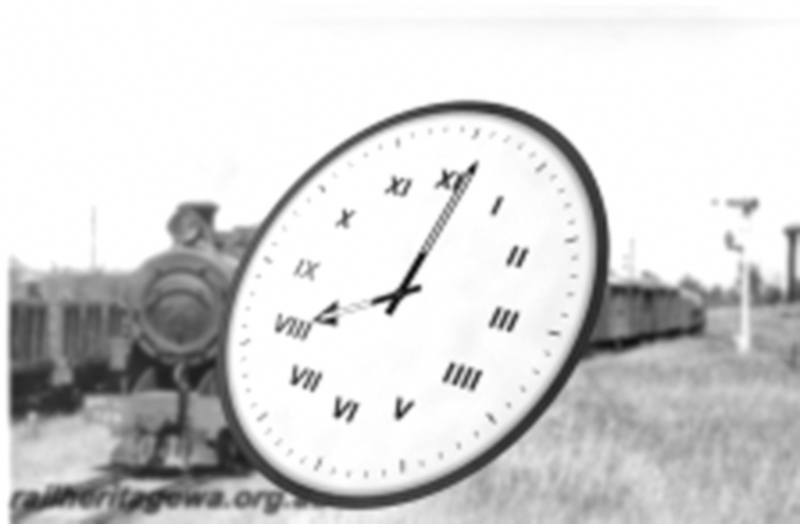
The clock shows **8:01**
